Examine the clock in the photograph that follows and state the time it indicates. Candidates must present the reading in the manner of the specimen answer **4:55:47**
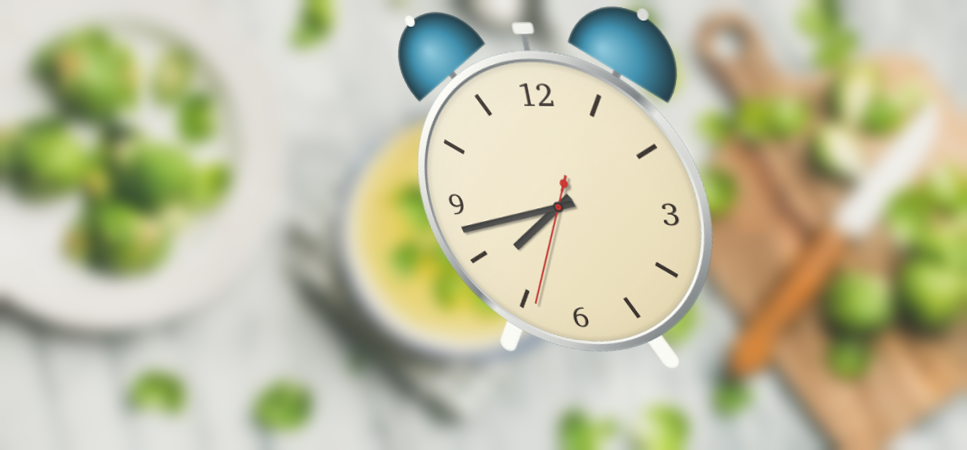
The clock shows **7:42:34**
